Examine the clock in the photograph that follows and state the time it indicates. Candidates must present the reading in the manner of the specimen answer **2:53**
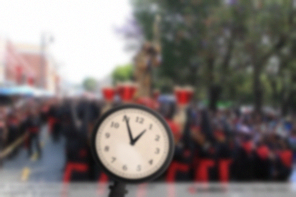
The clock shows **12:55**
